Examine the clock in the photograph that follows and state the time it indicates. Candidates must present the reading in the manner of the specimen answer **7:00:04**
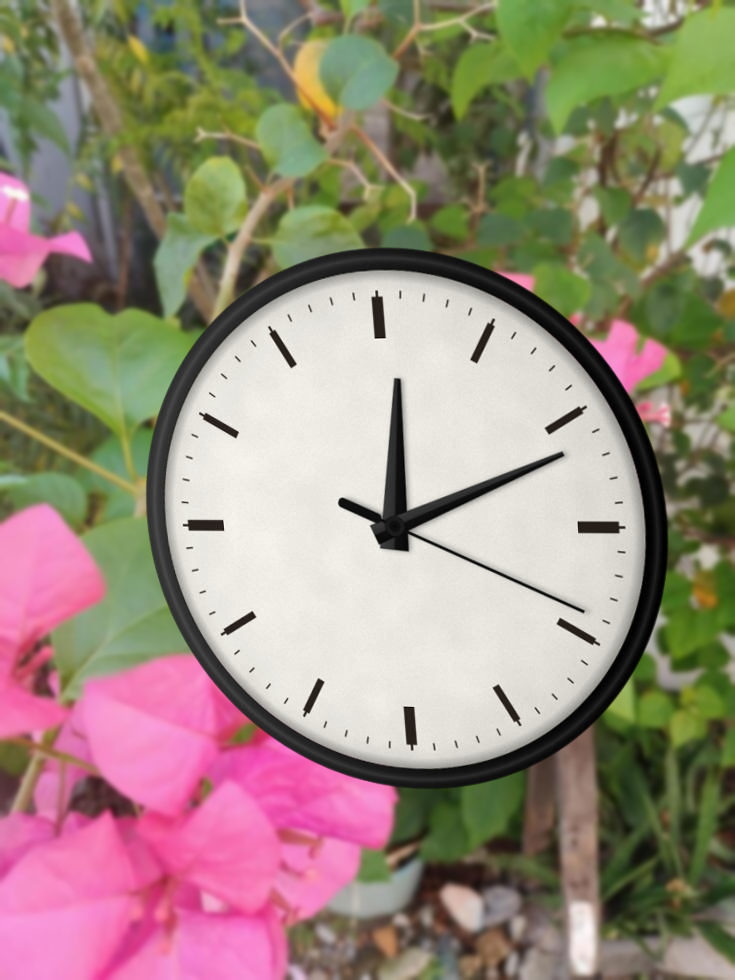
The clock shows **12:11:19**
